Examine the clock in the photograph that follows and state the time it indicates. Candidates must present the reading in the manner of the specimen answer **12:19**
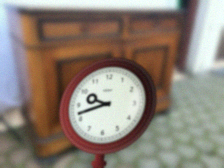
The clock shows **9:42**
